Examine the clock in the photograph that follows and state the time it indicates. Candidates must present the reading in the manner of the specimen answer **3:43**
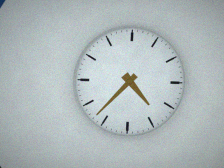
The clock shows **4:37**
